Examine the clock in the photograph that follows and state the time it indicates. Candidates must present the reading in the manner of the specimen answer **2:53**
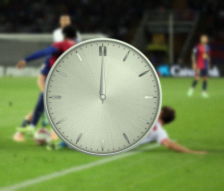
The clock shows **12:00**
